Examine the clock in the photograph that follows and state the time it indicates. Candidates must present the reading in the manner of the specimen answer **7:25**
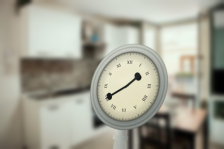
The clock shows **1:40**
